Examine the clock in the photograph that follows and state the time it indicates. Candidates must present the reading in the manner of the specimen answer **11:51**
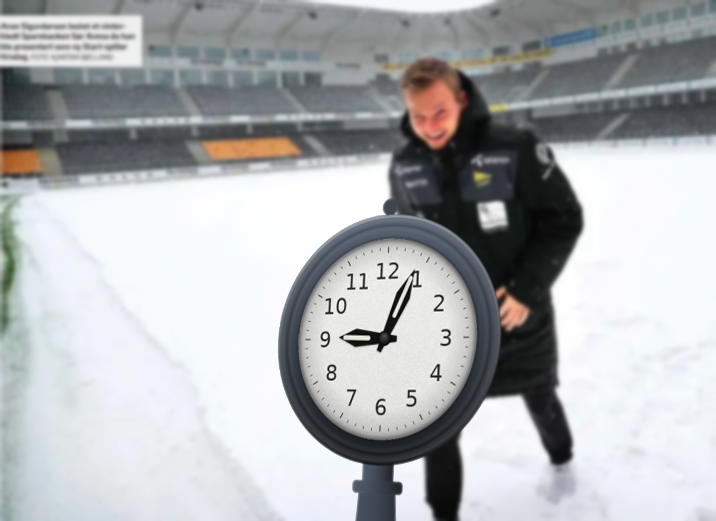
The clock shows **9:04**
